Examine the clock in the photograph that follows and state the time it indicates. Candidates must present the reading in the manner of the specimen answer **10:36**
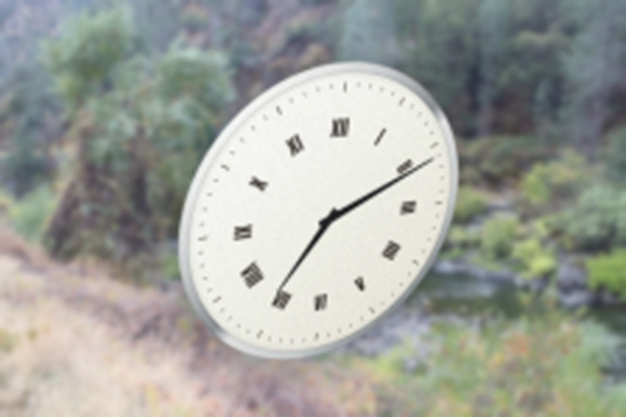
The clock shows **7:11**
